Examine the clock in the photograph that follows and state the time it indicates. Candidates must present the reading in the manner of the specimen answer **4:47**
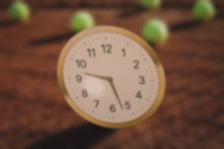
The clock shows **9:27**
